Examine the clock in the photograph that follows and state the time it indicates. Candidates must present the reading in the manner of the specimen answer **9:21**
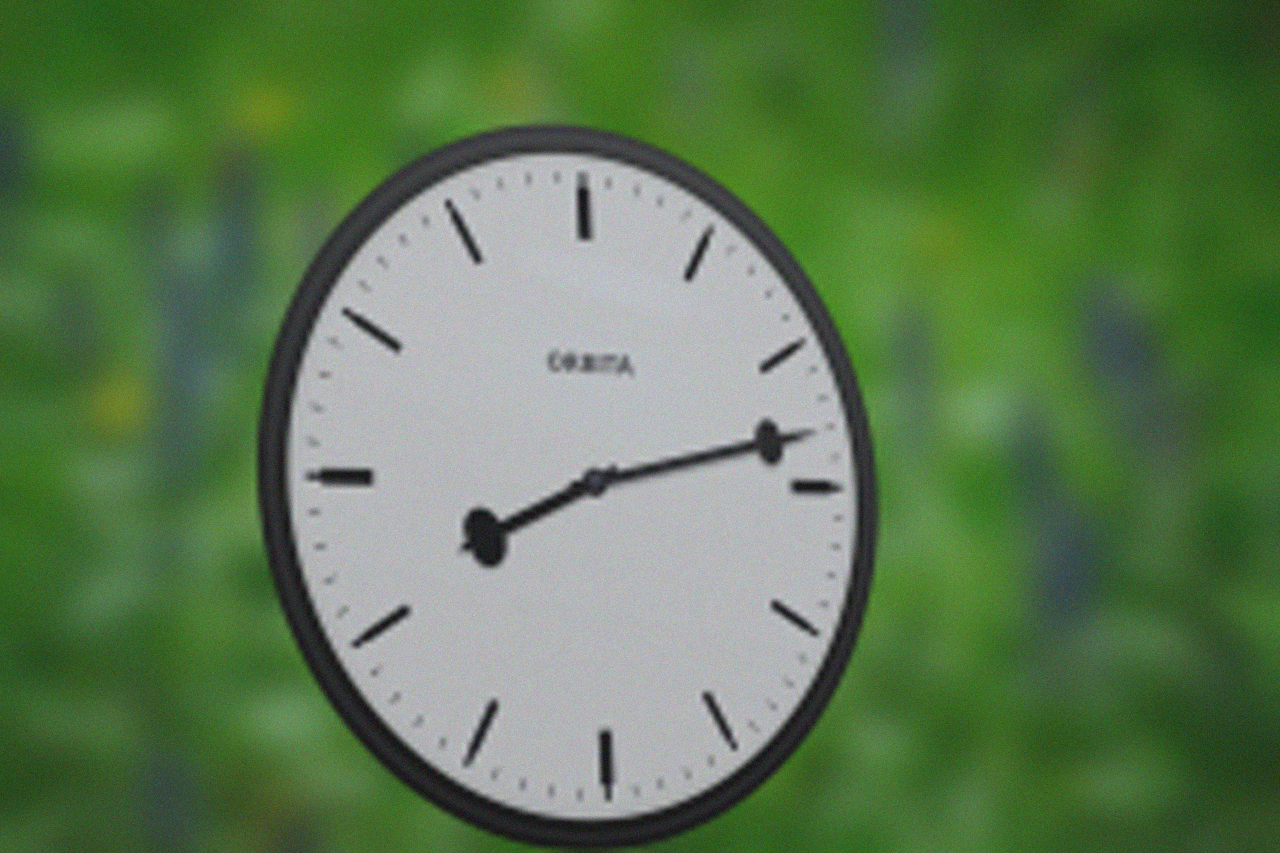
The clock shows **8:13**
